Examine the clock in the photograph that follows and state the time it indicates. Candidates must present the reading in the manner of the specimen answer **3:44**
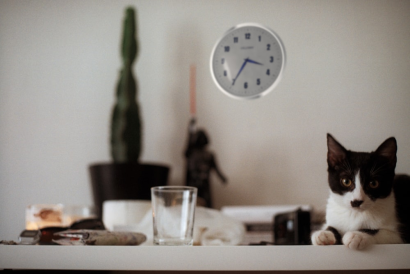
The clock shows **3:35**
